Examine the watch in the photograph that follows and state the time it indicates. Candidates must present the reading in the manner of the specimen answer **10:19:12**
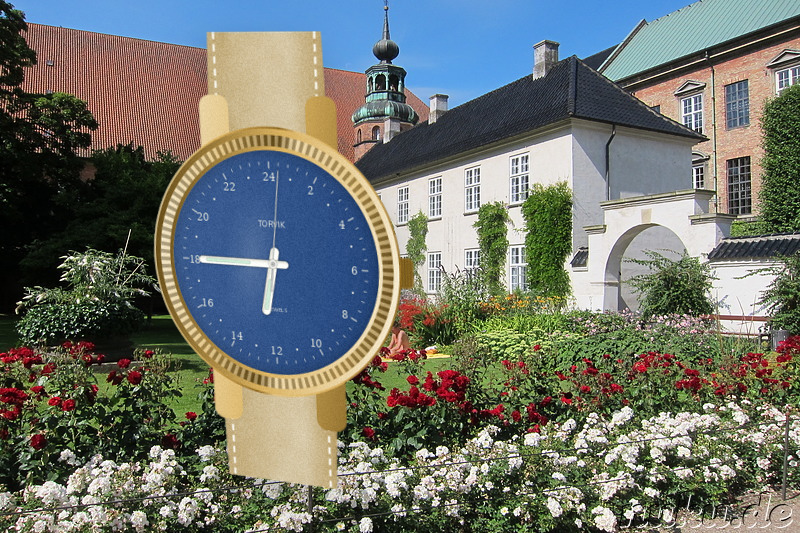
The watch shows **12:45:01**
